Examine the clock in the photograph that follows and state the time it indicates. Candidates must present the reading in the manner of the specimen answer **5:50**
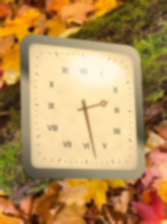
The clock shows **2:28**
